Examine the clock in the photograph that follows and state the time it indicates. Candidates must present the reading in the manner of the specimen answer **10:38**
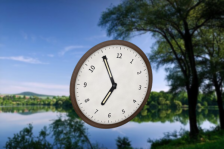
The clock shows **6:55**
